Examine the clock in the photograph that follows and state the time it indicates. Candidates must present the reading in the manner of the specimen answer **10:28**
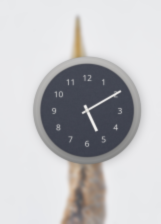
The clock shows **5:10**
